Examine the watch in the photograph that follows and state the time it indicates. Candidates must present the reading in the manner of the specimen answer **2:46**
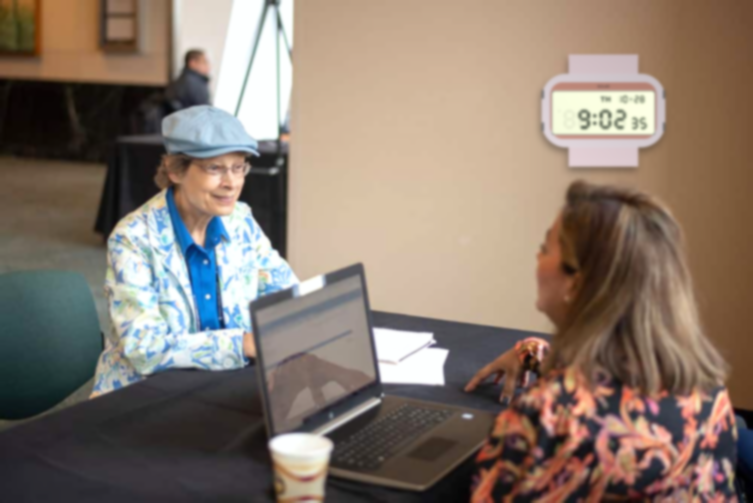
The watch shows **9:02**
